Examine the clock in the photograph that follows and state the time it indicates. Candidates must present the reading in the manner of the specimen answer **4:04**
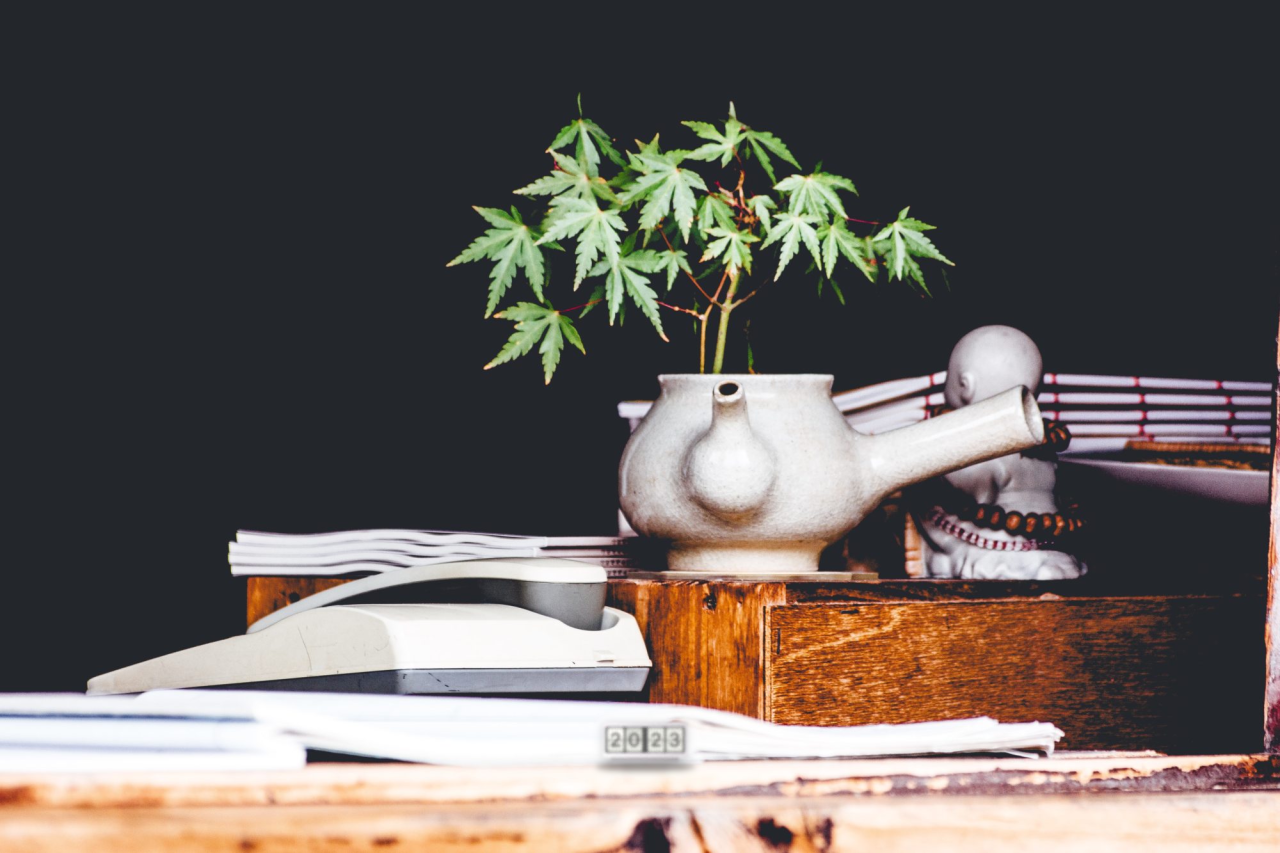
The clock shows **20:23**
